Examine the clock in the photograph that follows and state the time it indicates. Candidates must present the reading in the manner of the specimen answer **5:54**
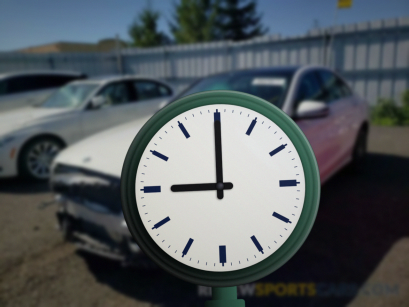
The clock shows **9:00**
